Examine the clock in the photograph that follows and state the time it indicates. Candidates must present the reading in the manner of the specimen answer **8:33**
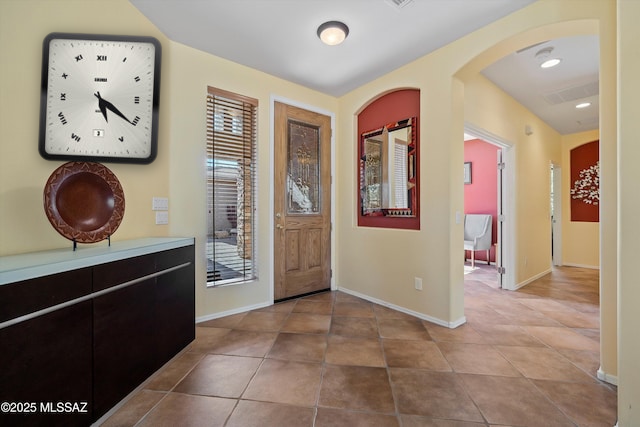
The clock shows **5:21**
